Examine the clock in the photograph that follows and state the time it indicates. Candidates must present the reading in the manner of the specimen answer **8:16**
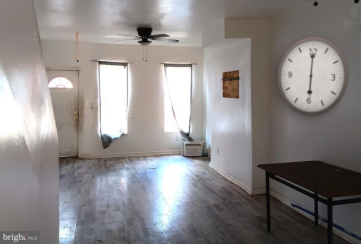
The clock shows **6:00**
